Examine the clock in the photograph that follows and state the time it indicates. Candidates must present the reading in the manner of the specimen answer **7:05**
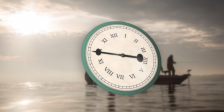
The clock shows **3:49**
